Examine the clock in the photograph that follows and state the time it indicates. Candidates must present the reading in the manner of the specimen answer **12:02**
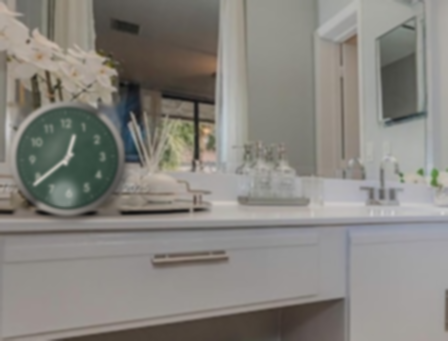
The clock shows **12:39**
